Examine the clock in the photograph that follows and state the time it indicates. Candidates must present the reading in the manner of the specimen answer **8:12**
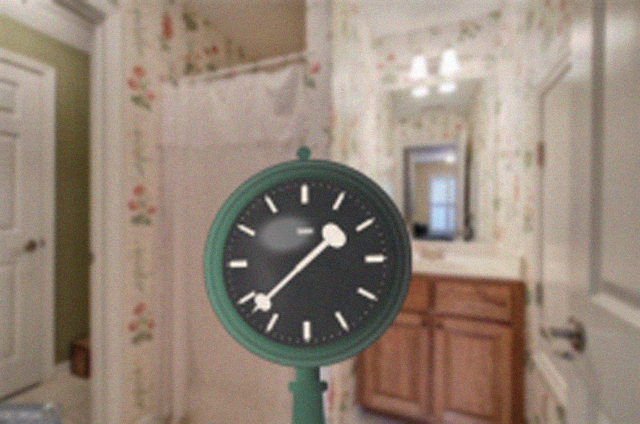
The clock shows **1:38**
